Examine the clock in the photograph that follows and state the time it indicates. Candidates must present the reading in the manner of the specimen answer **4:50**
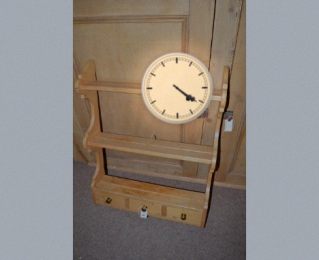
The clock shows **4:21**
